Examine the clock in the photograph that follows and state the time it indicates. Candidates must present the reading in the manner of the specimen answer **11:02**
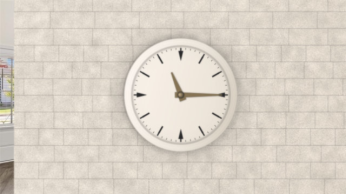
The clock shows **11:15**
